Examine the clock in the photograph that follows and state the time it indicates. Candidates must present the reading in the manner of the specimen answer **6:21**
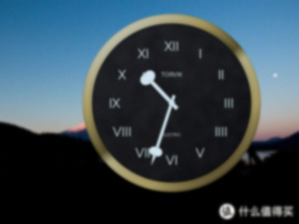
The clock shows **10:33**
